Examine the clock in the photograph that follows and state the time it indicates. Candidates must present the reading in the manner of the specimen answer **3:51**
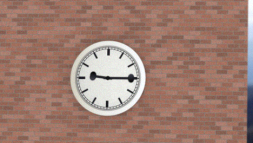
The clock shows **9:15**
